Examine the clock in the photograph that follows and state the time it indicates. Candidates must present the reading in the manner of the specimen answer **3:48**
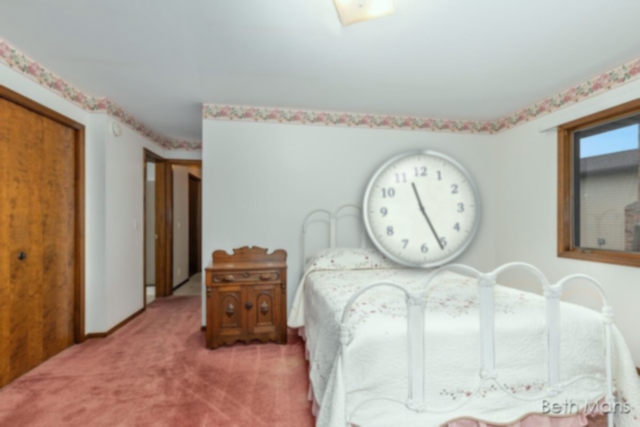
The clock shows **11:26**
